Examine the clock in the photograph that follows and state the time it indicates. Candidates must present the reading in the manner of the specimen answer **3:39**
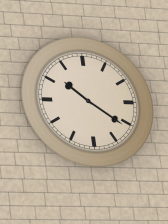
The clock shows **10:21**
